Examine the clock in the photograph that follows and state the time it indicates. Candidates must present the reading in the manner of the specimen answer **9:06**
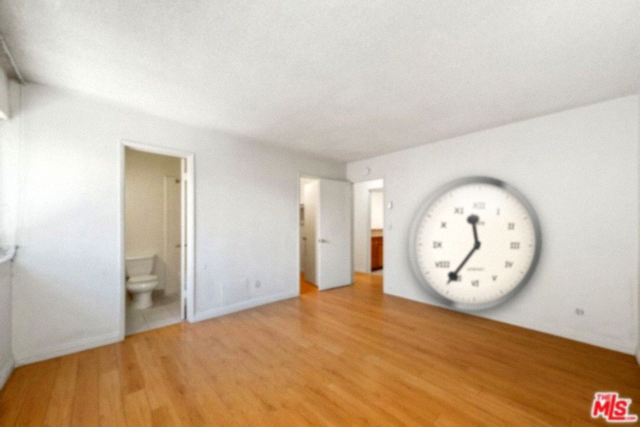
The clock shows **11:36**
